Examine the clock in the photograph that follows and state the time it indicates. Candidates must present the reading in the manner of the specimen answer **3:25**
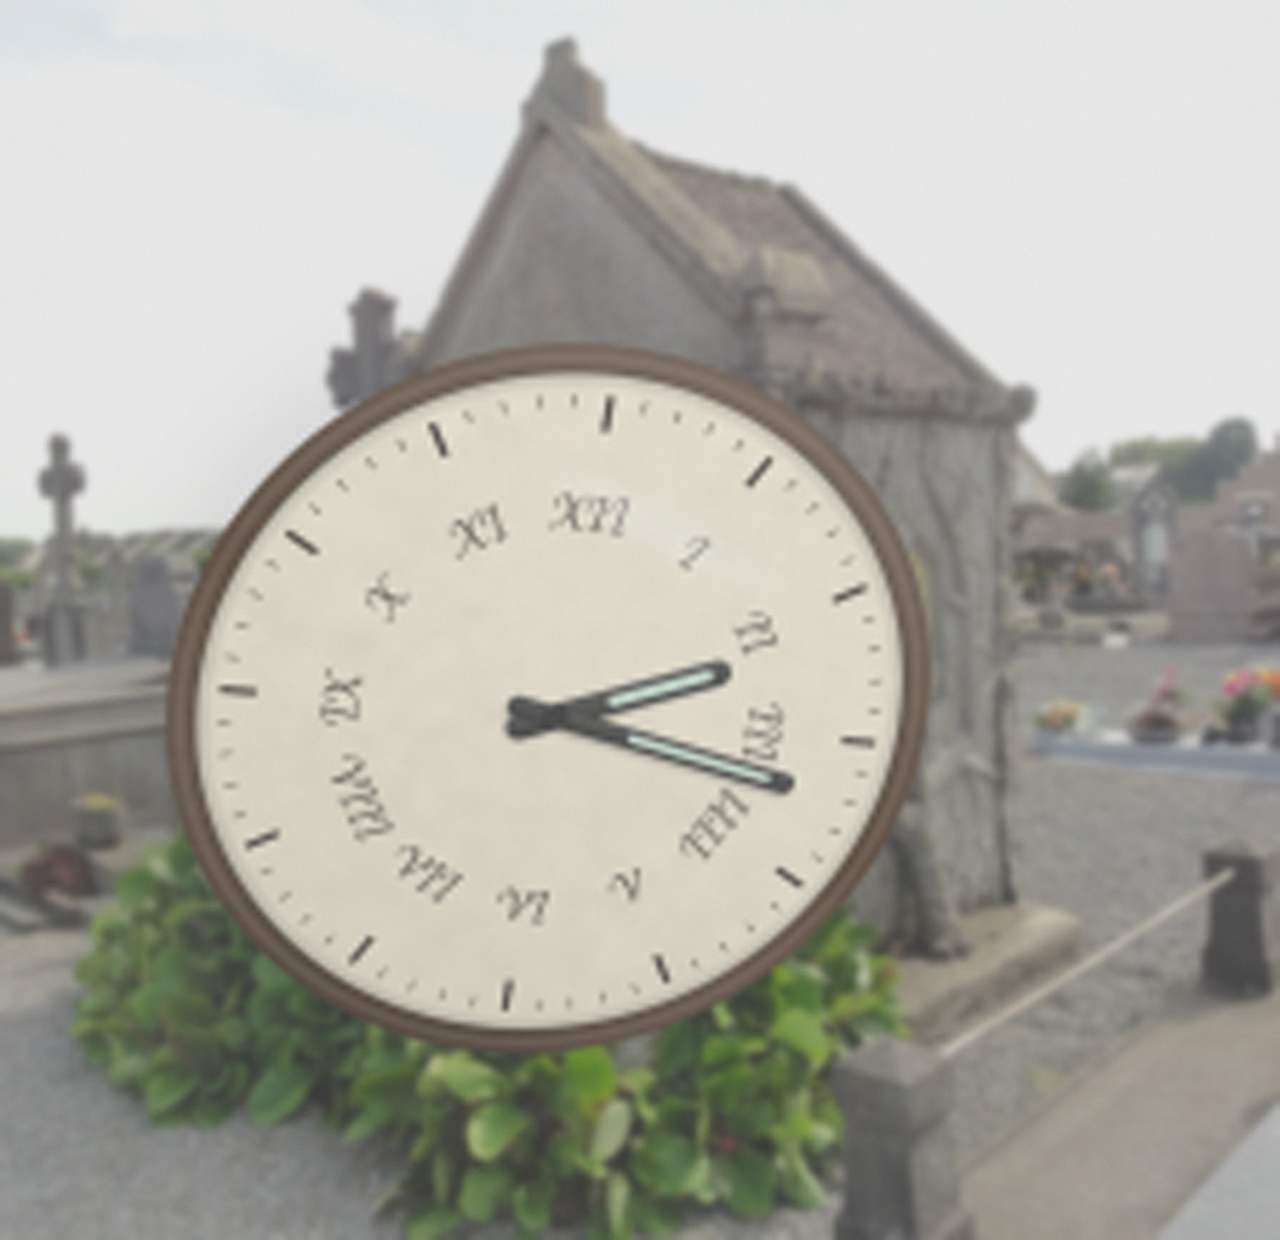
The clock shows **2:17**
